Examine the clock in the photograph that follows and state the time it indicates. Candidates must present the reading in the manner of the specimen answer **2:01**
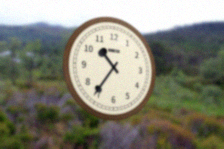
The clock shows **10:36**
